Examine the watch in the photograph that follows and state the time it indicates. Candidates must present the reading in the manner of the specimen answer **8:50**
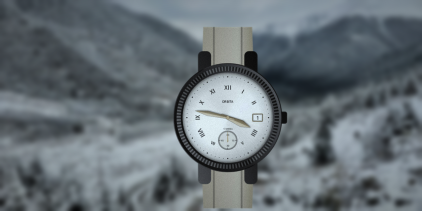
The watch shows **3:47**
